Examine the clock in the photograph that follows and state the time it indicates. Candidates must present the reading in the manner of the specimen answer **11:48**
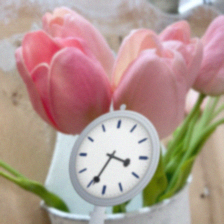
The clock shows **3:34**
